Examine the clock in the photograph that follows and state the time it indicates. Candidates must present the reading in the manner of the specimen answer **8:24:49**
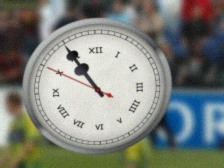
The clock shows **10:54:50**
